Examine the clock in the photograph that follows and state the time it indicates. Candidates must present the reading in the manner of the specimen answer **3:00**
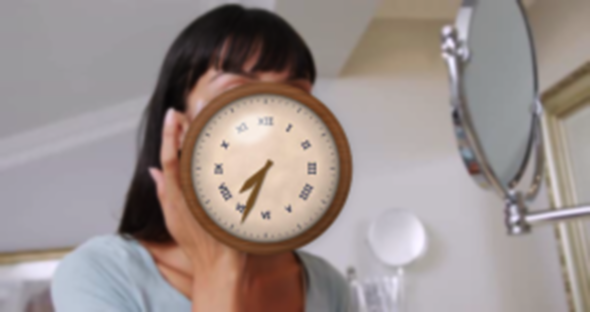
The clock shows **7:34**
